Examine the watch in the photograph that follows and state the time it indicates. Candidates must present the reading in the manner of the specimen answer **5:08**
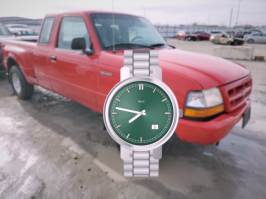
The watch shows **7:47**
